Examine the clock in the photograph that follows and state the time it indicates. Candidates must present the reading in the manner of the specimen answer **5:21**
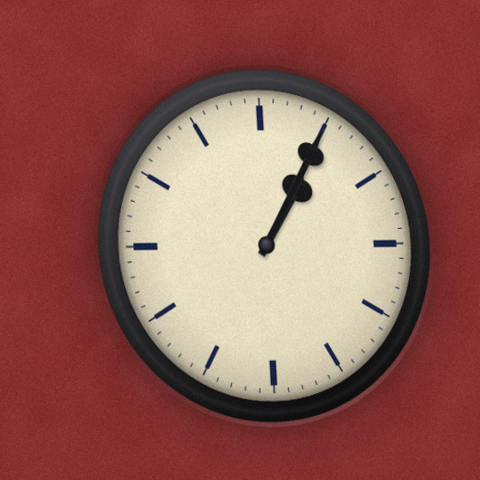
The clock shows **1:05**
